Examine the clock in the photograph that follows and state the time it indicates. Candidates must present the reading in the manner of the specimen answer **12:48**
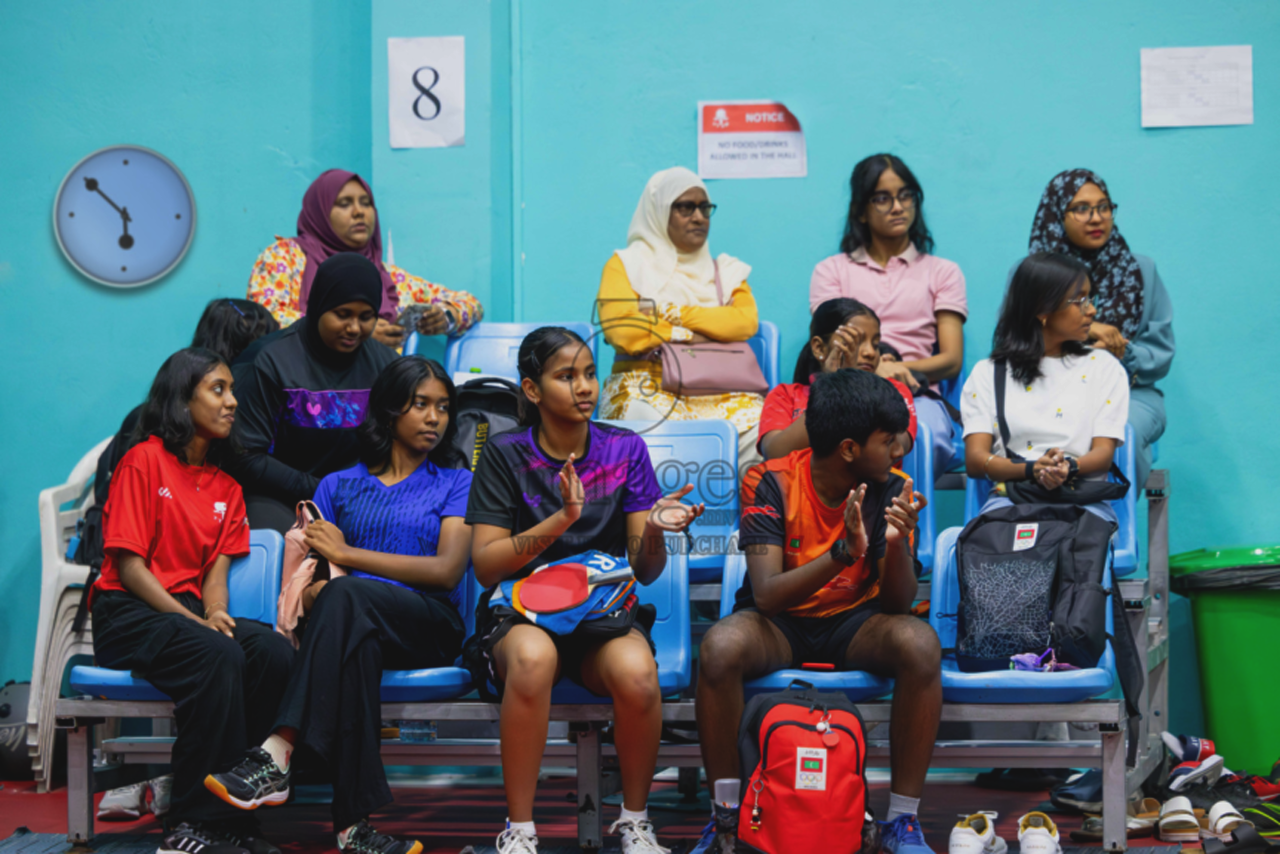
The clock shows **5:52**
